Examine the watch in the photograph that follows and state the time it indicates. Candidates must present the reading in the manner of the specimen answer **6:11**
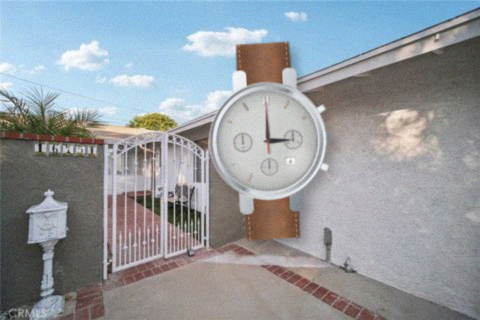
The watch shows **3:00**
